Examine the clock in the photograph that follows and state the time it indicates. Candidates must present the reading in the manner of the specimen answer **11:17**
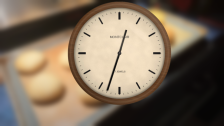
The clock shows **12:33**
